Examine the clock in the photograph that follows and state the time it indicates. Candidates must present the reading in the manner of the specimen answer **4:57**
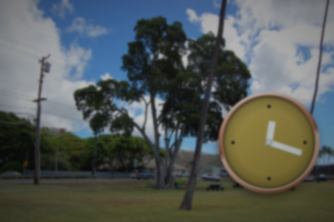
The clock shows **12:18**
